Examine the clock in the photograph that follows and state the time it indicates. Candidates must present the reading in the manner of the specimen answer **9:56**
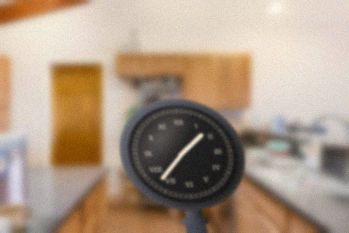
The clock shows **1:37**
